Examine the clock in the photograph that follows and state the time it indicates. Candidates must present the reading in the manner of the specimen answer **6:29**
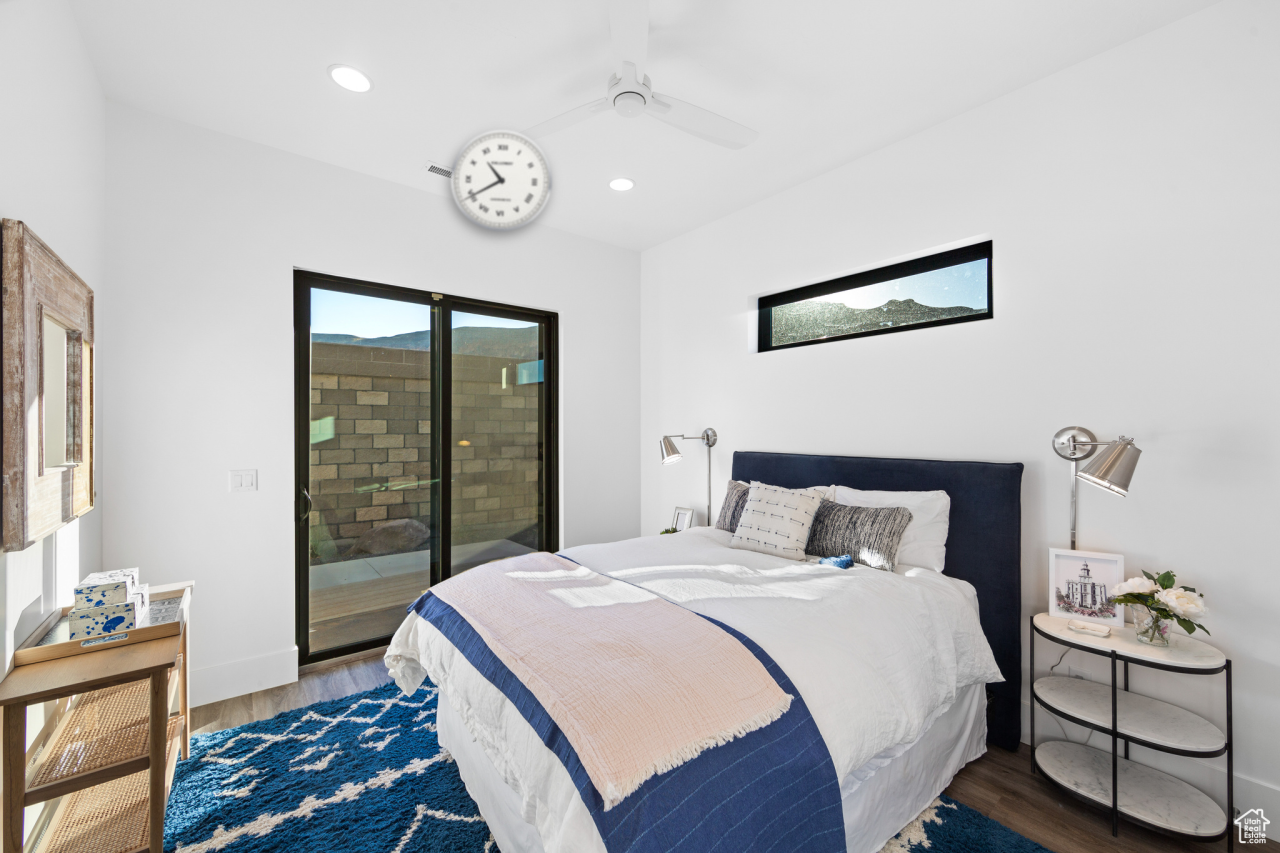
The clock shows **10:40**
